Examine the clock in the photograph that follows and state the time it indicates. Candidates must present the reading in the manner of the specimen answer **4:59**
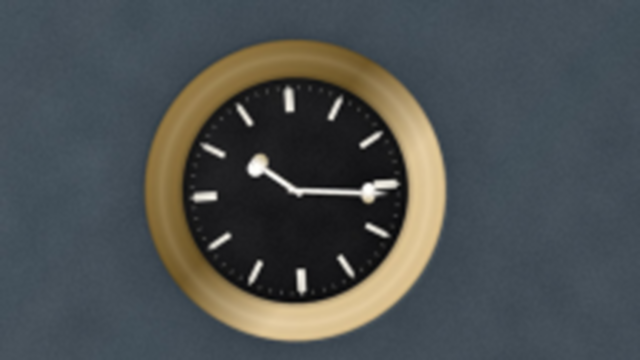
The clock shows **10:16**
